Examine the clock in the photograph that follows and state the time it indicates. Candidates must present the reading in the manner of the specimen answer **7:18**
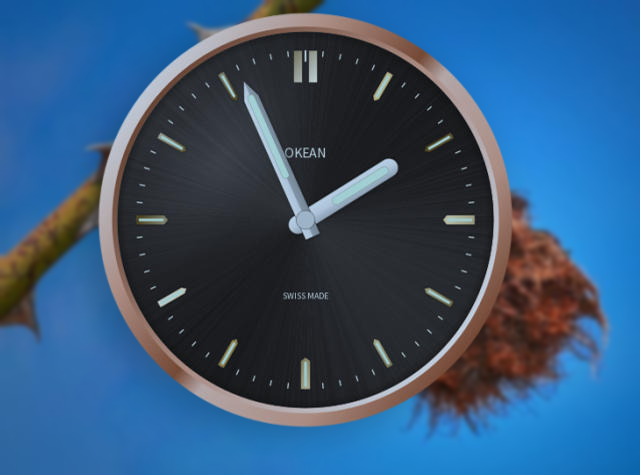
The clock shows **1:56**
